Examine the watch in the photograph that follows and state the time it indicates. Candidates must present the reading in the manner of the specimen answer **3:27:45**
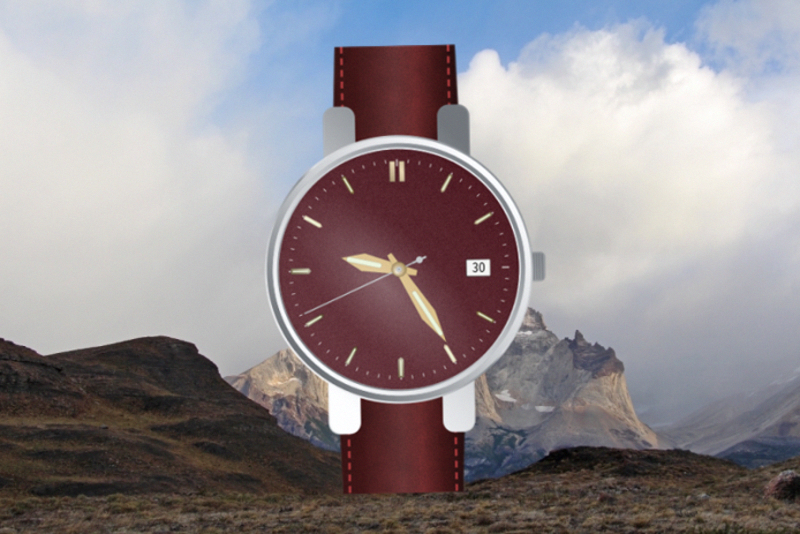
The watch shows **9:24:41**
